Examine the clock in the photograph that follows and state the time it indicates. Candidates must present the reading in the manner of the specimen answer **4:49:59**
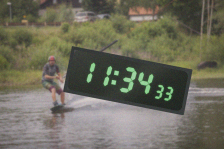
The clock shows **11:34:33**
